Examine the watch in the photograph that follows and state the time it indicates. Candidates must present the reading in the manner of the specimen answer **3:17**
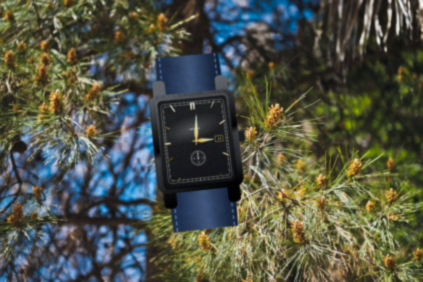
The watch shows **3:01**
